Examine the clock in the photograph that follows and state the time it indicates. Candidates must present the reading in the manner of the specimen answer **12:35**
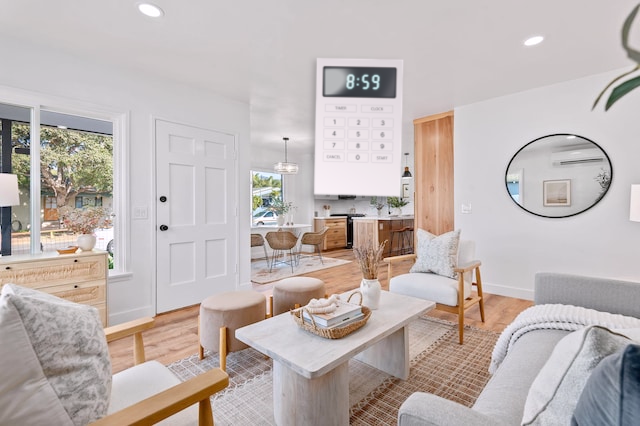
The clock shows **8:59**
